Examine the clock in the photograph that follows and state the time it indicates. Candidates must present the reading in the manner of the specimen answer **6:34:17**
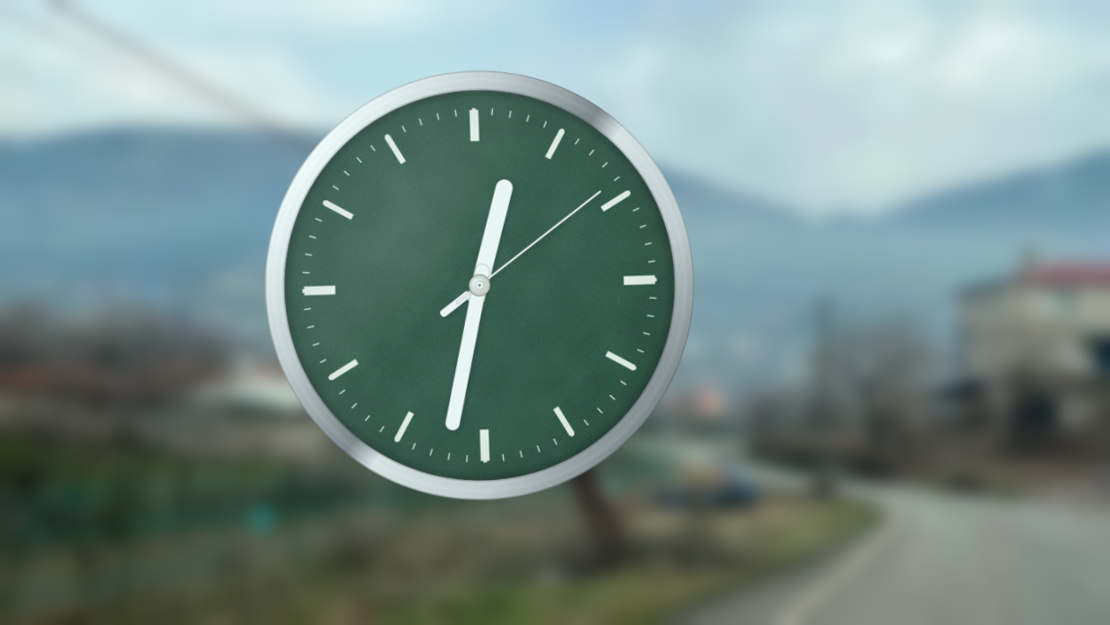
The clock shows **12:32:09**
